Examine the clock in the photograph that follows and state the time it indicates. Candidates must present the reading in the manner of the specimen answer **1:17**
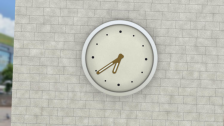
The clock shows **6:39**
